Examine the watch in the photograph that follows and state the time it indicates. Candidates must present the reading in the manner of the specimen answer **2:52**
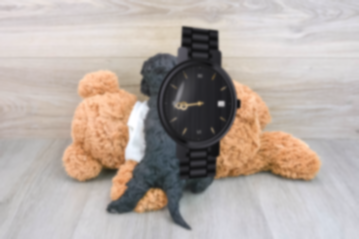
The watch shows **8:44**
